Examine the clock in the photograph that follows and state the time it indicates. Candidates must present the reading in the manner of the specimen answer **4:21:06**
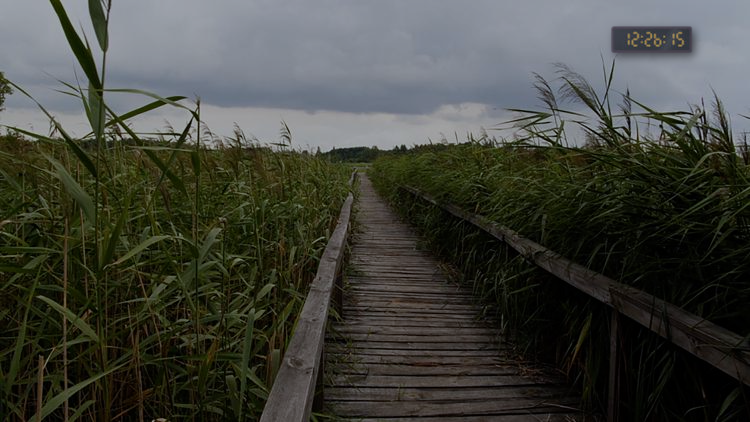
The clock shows **12:26:15**
